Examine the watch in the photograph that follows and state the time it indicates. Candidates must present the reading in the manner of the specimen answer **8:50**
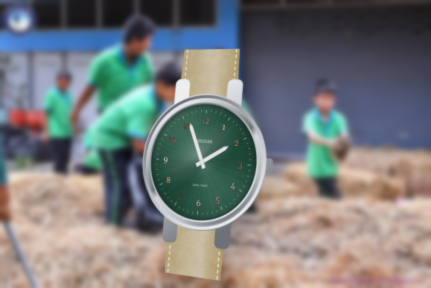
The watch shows **1:56**
